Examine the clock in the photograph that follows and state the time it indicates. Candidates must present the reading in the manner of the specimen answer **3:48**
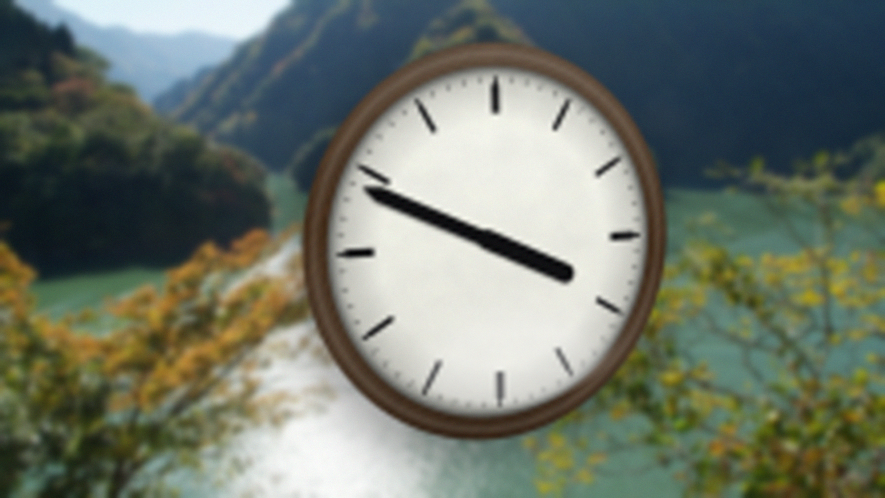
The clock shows **3:49**
